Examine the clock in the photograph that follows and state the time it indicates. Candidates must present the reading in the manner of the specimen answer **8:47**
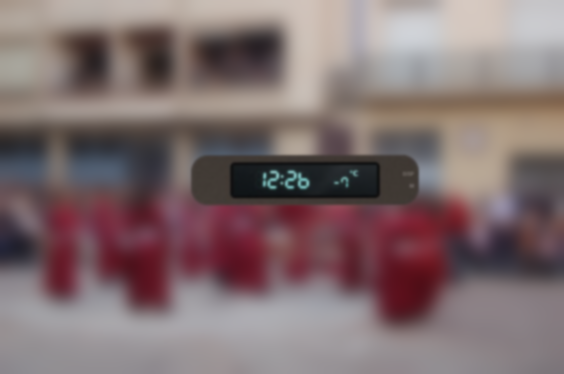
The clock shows **12:26**
